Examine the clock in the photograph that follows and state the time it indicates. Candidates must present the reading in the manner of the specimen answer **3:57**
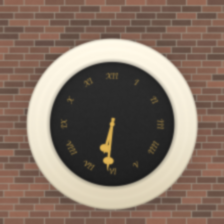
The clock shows **6:31**
